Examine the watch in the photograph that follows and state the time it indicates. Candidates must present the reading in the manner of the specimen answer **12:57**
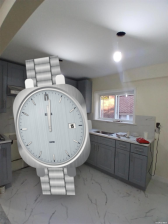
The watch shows **12:01**
